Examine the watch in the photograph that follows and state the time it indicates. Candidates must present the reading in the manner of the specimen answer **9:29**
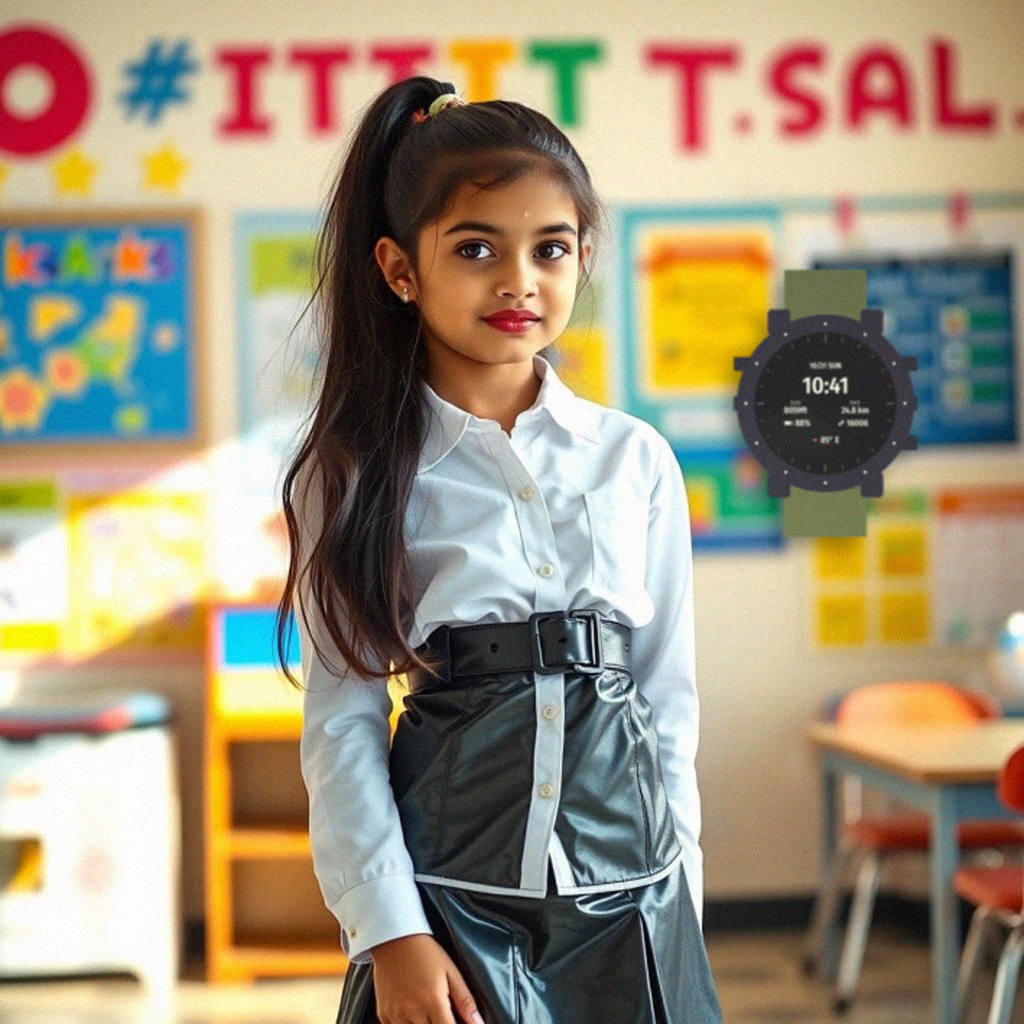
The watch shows **10:41**
